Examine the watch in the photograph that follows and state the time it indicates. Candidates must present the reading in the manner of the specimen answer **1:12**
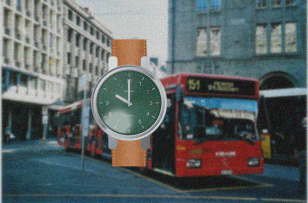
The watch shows **10:00**
